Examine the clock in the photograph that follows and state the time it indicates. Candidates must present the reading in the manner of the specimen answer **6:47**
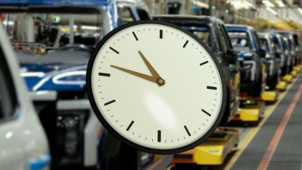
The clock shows **10:47**
